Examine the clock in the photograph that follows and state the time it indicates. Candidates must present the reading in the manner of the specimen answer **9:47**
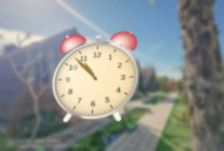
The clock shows **10:53**
